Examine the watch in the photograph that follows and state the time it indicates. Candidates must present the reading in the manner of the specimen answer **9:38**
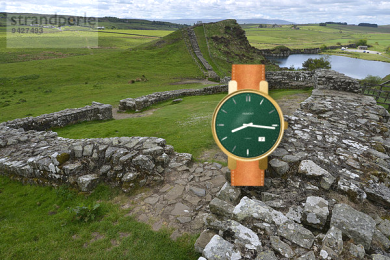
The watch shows **8:16**
